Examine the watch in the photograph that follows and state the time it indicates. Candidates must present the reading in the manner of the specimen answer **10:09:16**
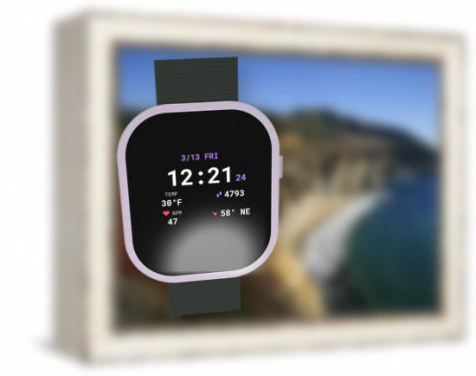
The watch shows **12:21:24**
